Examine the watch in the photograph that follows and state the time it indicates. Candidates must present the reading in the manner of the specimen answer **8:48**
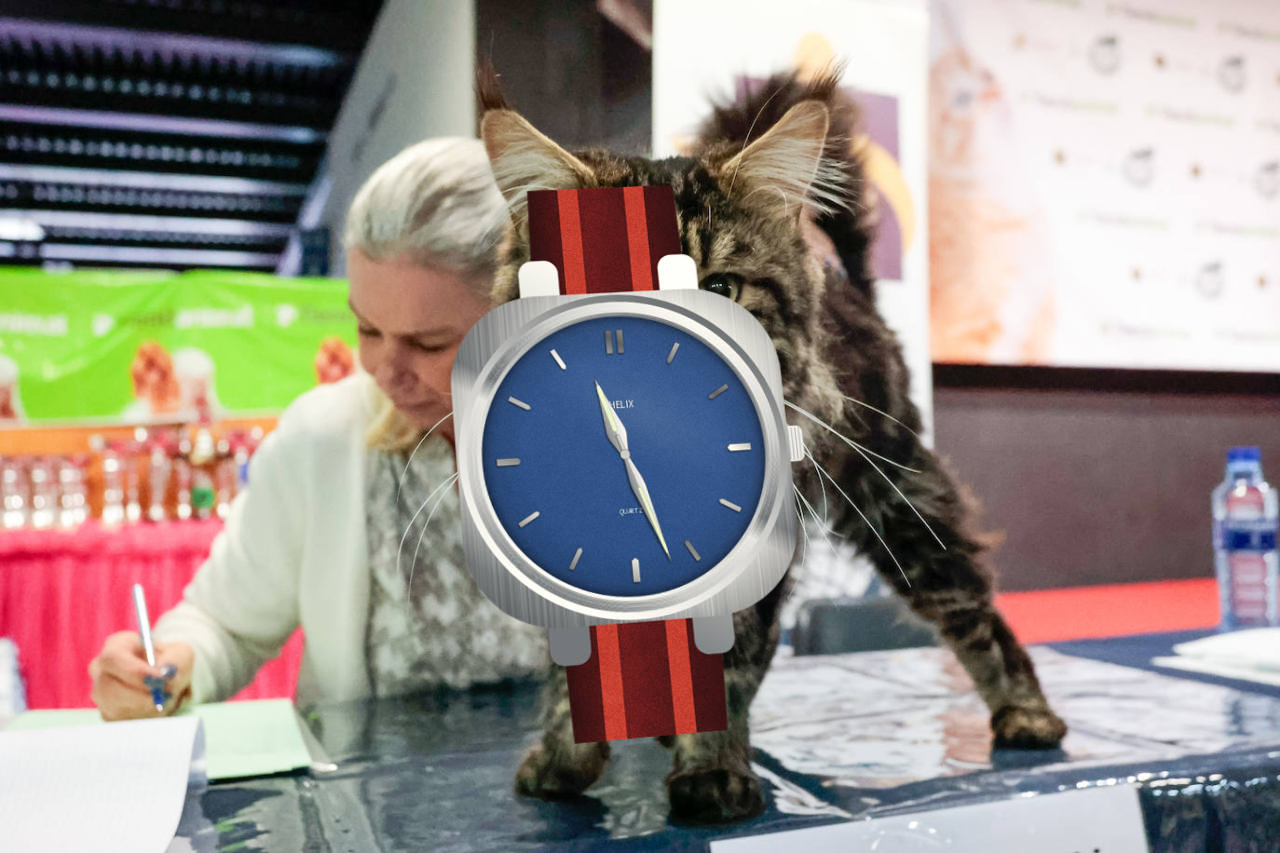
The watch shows **11:27**
